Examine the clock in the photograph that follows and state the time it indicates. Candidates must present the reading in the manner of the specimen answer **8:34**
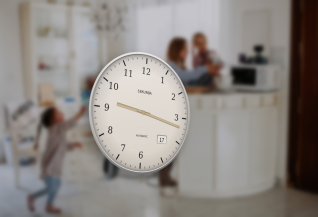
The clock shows **9:17**
